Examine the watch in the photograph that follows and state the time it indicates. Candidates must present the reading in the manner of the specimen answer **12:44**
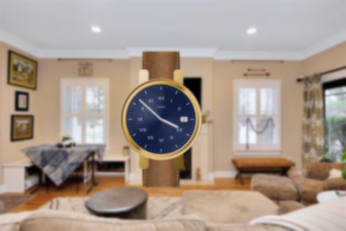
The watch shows **3:52**
